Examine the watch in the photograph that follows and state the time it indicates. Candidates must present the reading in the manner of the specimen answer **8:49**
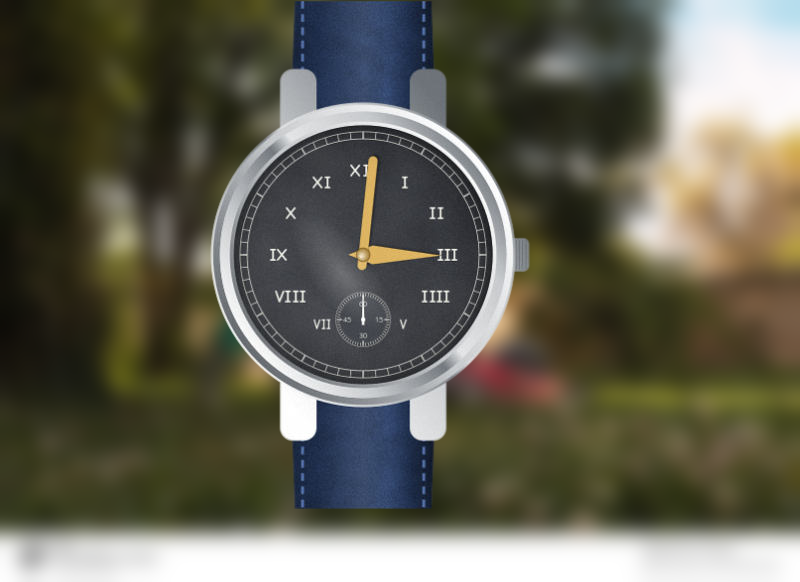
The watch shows **3:01**
